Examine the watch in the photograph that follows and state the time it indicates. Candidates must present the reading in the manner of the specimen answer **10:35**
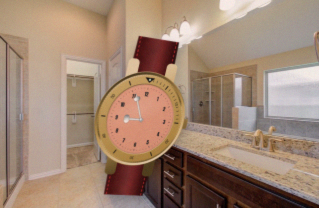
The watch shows **8:56**
